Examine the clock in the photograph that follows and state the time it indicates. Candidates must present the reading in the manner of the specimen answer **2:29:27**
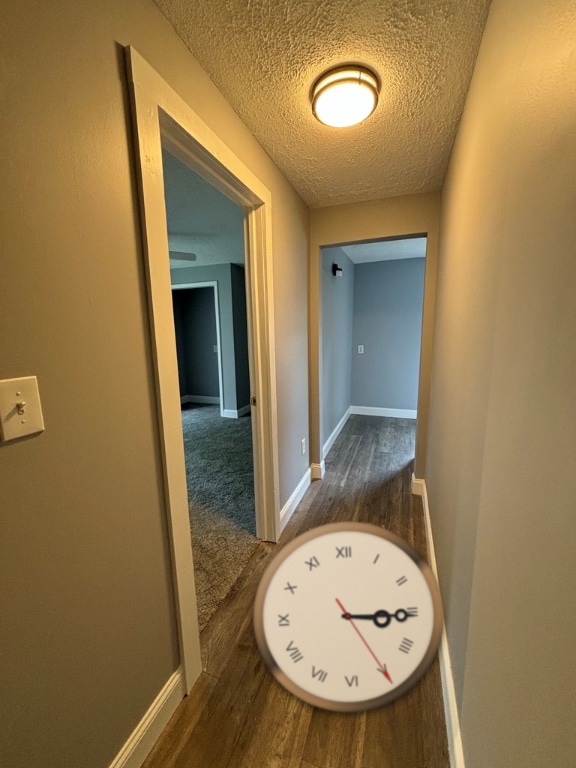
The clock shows **3:15:25**
